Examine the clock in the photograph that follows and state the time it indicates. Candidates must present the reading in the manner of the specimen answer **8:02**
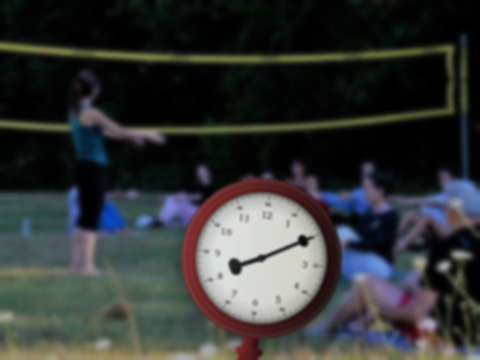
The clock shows **8:10**
